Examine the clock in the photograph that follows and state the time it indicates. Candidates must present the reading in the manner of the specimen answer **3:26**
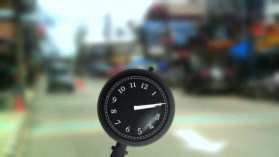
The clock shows **2:10**
